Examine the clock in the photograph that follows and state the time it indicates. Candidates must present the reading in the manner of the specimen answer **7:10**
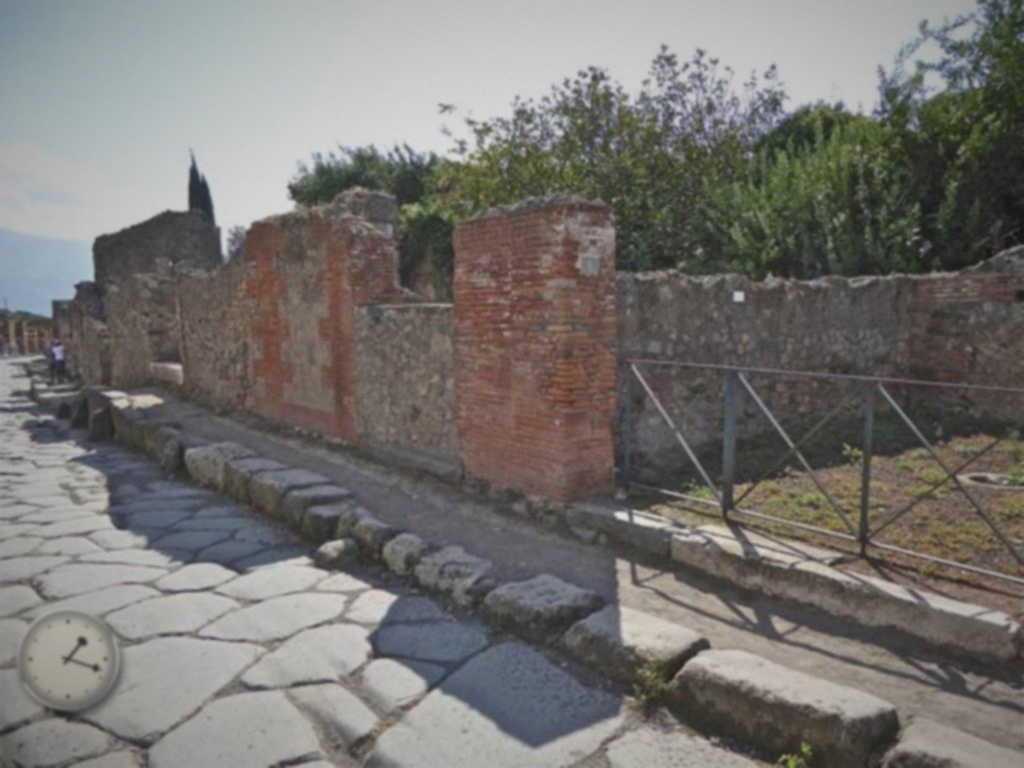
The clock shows **1:18**
